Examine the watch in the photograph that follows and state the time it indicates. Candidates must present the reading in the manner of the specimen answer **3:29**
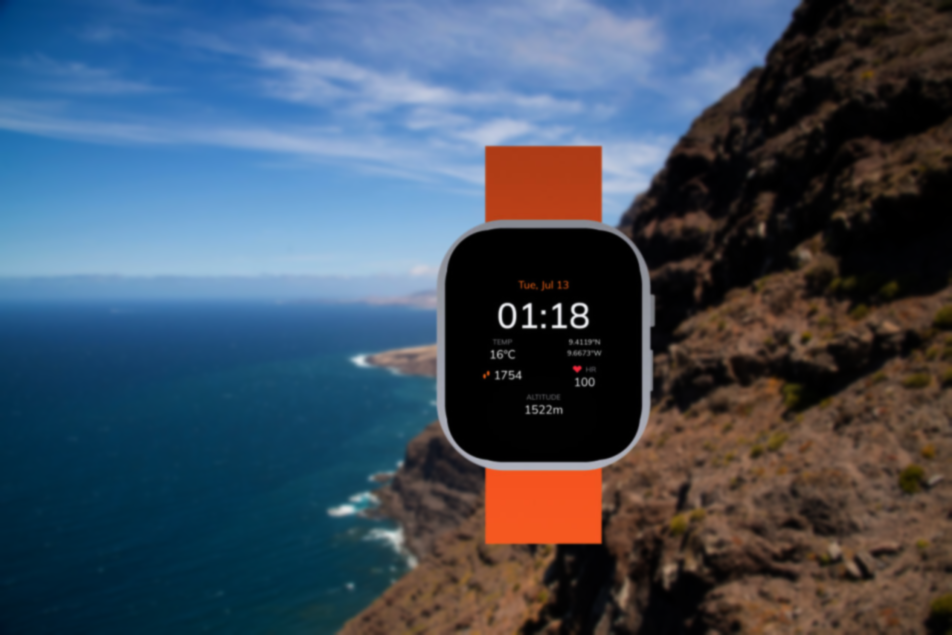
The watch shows **1:18**
